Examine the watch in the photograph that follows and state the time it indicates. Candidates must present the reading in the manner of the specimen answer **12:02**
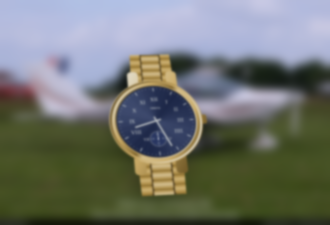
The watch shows **8:26**
